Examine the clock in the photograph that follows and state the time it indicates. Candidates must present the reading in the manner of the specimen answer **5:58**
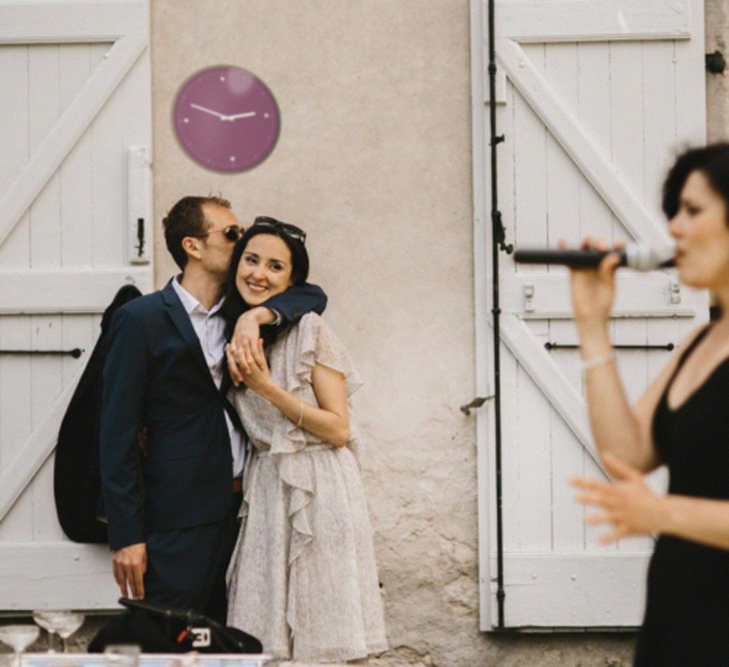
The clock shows **2:49**
